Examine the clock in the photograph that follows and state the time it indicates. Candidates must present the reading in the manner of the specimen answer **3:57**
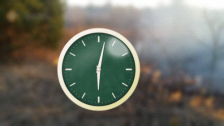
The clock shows **6:02**
